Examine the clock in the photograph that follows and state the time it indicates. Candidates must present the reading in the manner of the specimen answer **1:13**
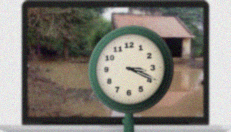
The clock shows **3:19**
